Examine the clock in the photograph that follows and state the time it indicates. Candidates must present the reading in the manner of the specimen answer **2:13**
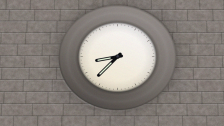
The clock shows **8:37**
